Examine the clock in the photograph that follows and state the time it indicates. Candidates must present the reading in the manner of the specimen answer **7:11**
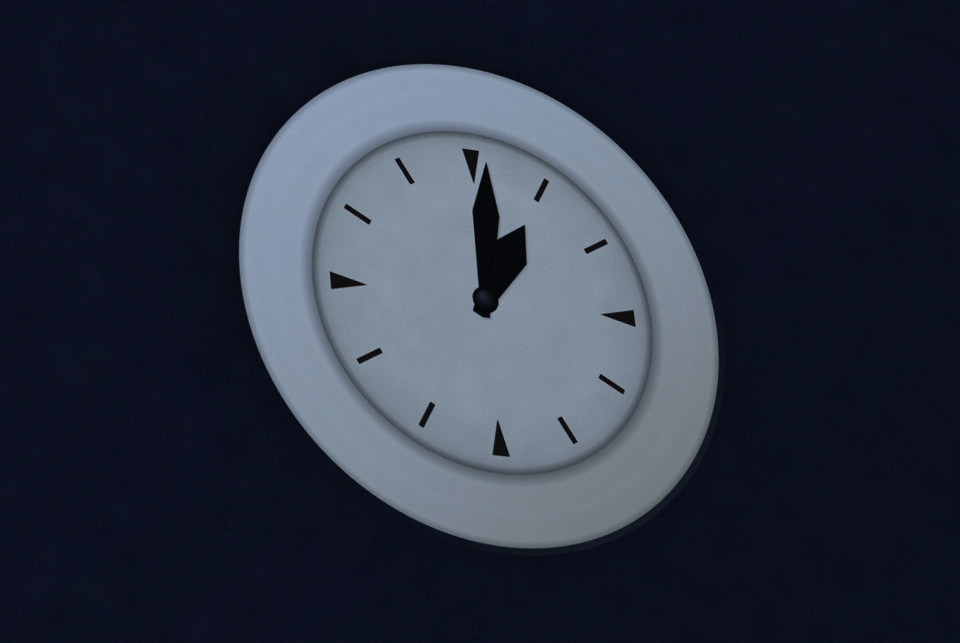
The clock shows **1:01**
